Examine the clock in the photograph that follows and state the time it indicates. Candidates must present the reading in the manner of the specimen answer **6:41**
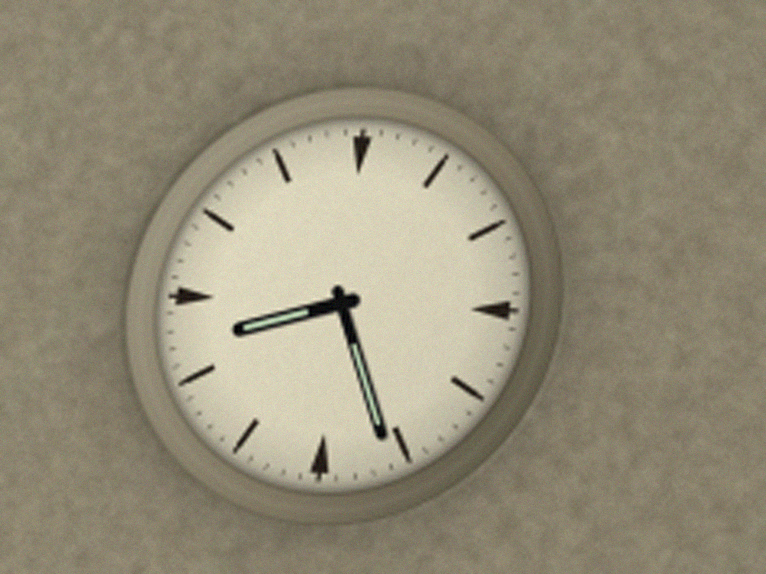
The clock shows **8:26**
